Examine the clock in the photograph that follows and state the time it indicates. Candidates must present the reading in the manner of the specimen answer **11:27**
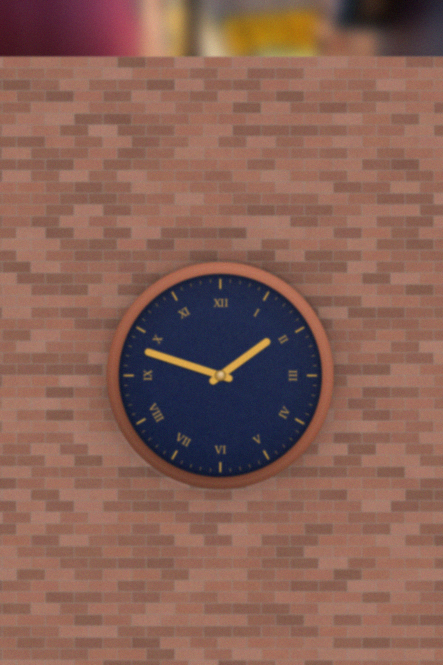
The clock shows **1:48**
